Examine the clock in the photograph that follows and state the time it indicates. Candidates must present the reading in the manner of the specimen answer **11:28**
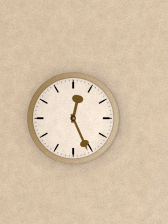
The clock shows **12:26**
